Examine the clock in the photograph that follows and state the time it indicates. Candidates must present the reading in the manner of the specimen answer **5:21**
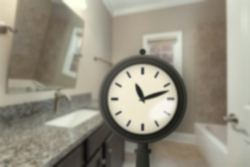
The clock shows **11:12**
